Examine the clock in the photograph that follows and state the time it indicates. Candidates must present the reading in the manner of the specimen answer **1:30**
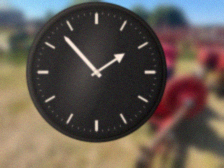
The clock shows **1:53**
